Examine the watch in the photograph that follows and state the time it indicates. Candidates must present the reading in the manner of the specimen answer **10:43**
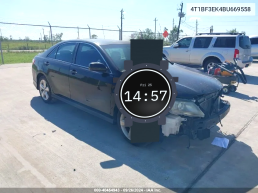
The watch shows **14:57**
